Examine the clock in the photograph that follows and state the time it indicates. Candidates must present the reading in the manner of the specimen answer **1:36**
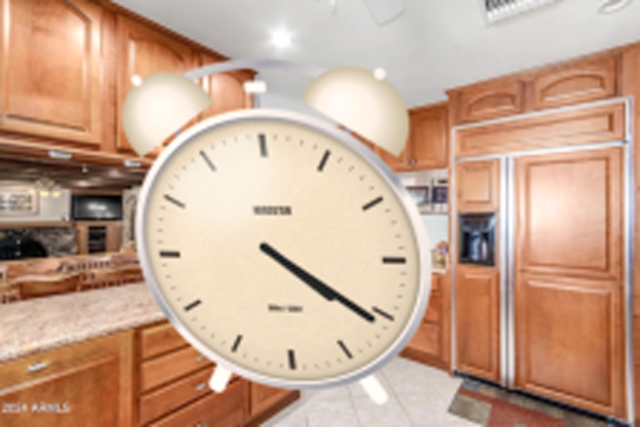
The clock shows **4:21**
